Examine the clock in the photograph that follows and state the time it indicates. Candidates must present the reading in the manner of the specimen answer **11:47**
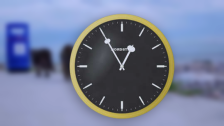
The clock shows **12:55**
